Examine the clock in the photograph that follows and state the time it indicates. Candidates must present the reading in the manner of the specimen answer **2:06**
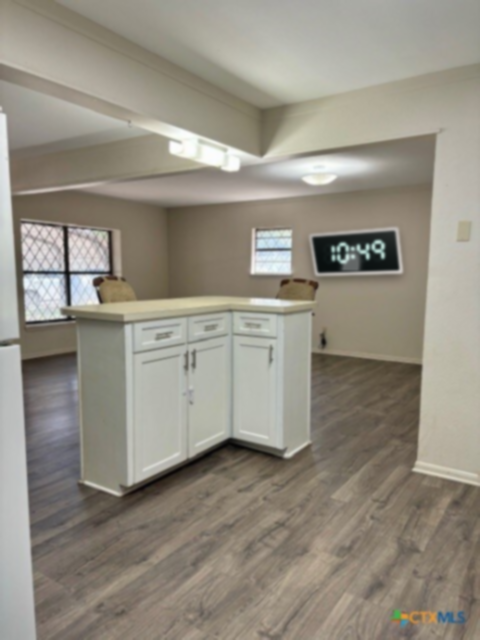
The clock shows **10:49**
